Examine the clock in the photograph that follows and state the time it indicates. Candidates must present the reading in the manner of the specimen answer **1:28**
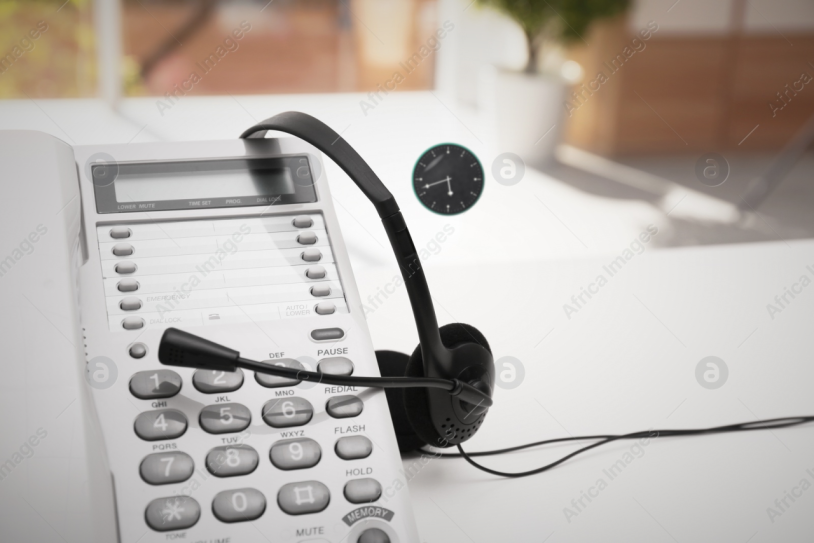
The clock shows **5:42**
